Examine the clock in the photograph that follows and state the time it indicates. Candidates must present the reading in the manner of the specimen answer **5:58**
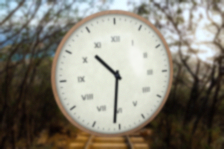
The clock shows **10:31**
